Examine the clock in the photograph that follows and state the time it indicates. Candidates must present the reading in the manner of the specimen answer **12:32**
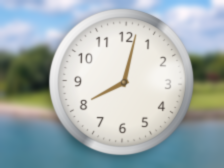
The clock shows **8:02**
